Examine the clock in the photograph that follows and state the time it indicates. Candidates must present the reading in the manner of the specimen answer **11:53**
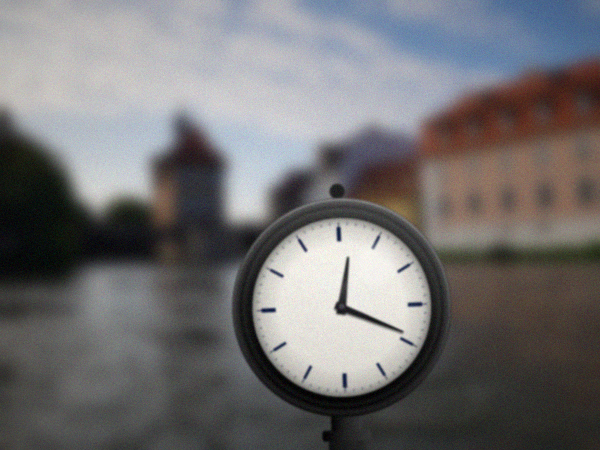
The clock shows **12:19**
